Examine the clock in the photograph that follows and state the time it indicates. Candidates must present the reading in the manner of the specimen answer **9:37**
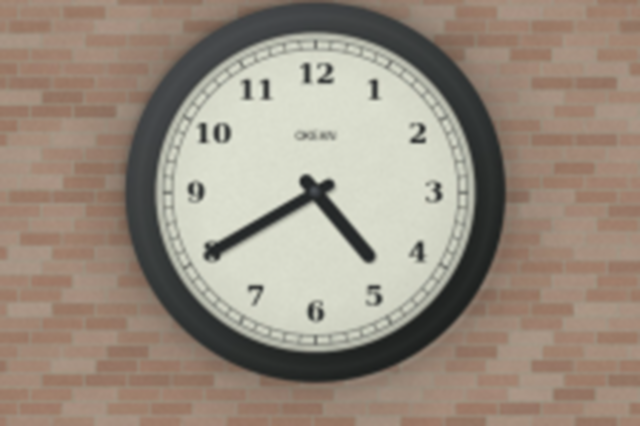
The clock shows **4:40**
